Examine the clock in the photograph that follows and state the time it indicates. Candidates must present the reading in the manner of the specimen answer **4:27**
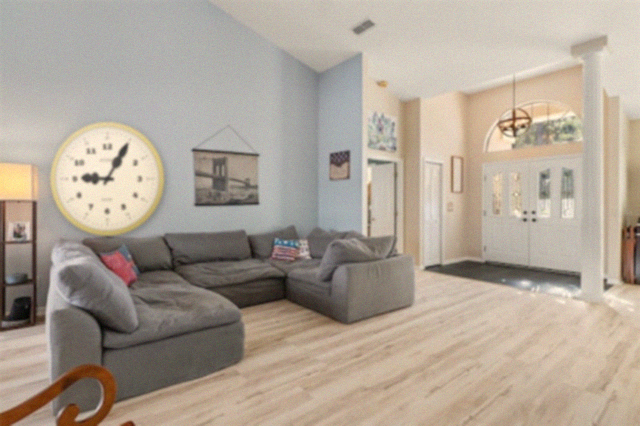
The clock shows **9:05**
